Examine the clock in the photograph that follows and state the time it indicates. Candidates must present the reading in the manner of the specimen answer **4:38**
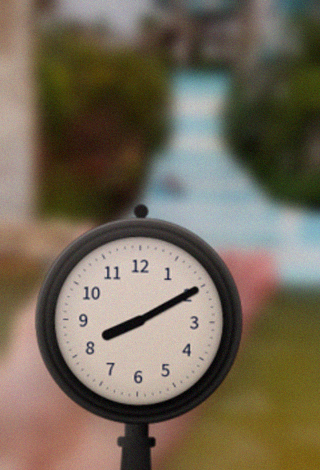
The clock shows **8:10**
